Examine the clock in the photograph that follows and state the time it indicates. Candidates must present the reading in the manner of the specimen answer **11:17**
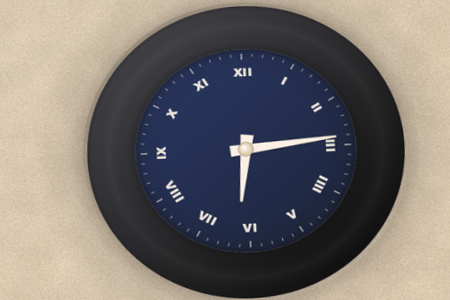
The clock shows **6:14**
